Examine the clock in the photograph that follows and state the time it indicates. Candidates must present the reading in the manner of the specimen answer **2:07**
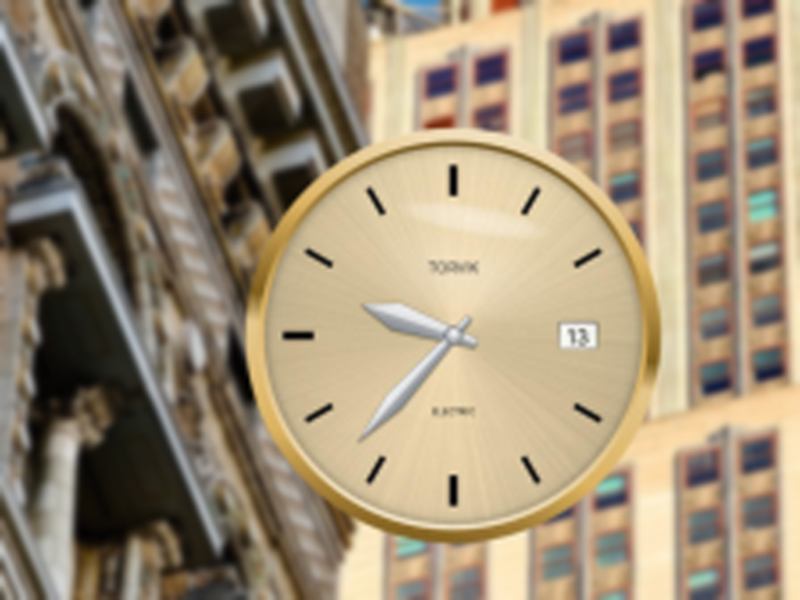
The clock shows **9:37**
